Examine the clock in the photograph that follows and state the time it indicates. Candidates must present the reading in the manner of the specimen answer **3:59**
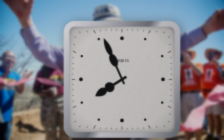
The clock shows **7:56**
